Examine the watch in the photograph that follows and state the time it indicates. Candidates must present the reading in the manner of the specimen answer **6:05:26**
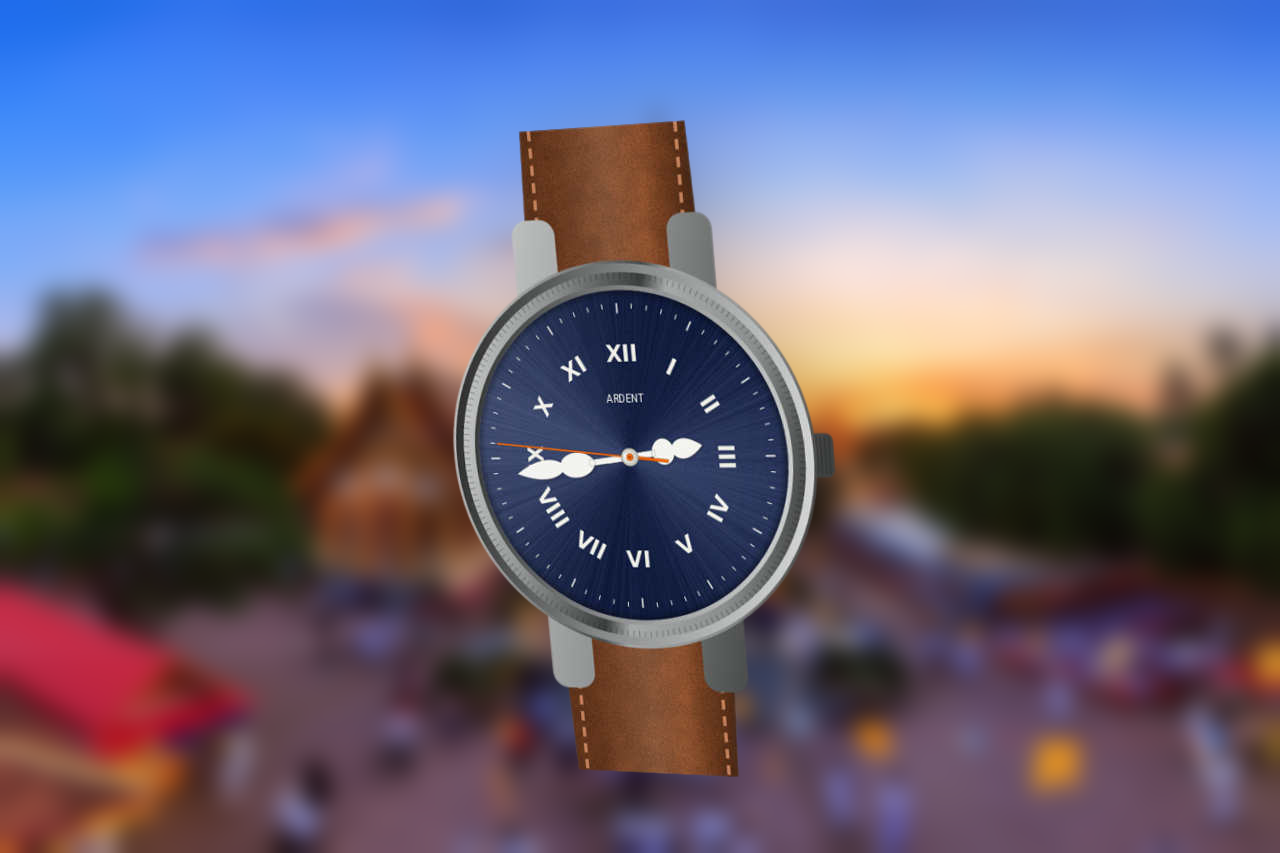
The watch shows **2:43:46**
